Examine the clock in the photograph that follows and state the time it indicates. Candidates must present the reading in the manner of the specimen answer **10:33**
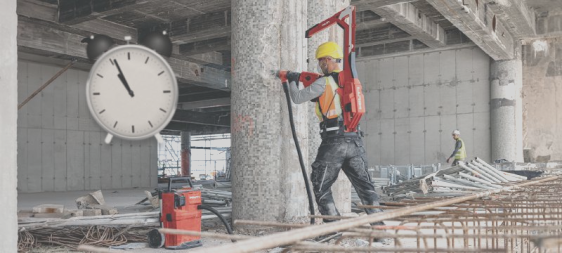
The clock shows **10:56**
